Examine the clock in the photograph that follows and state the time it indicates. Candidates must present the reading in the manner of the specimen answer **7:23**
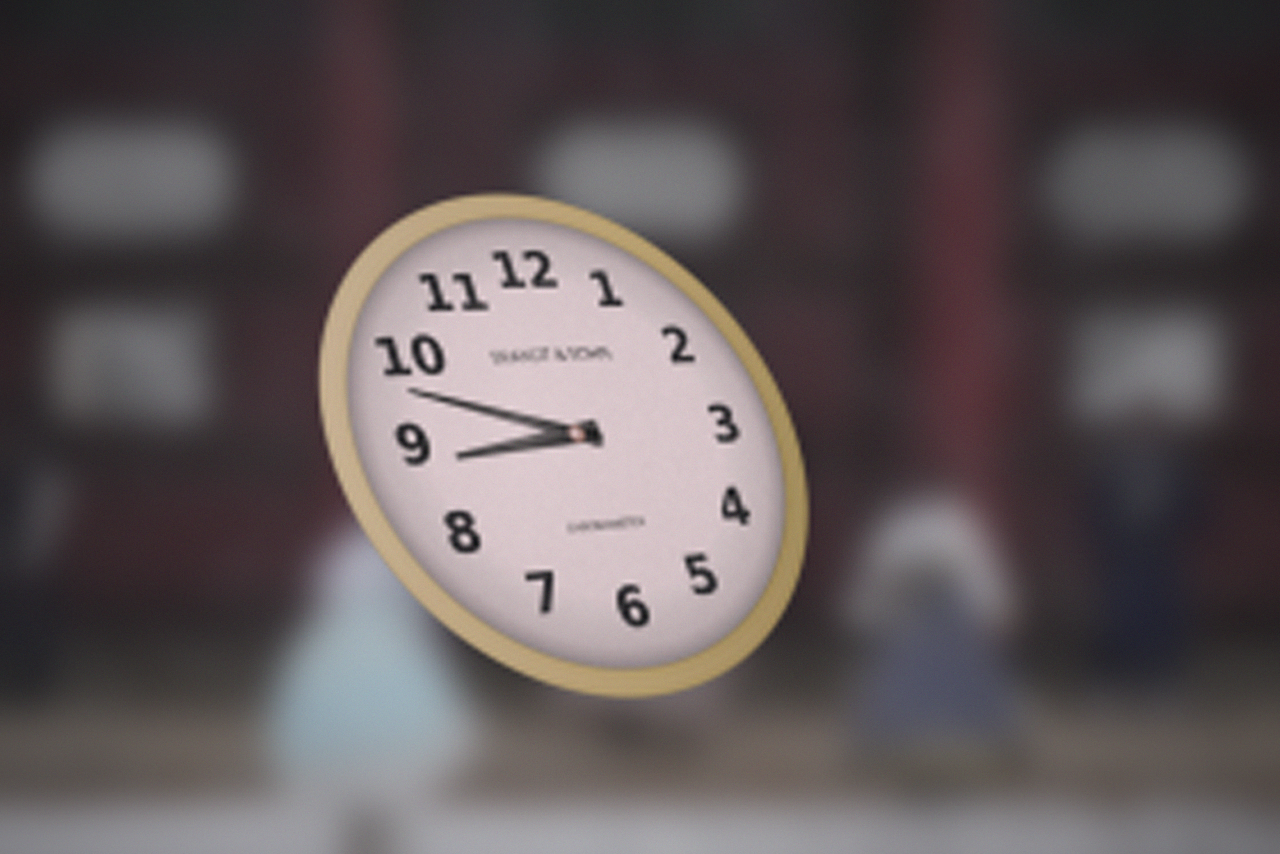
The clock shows **8:48**
